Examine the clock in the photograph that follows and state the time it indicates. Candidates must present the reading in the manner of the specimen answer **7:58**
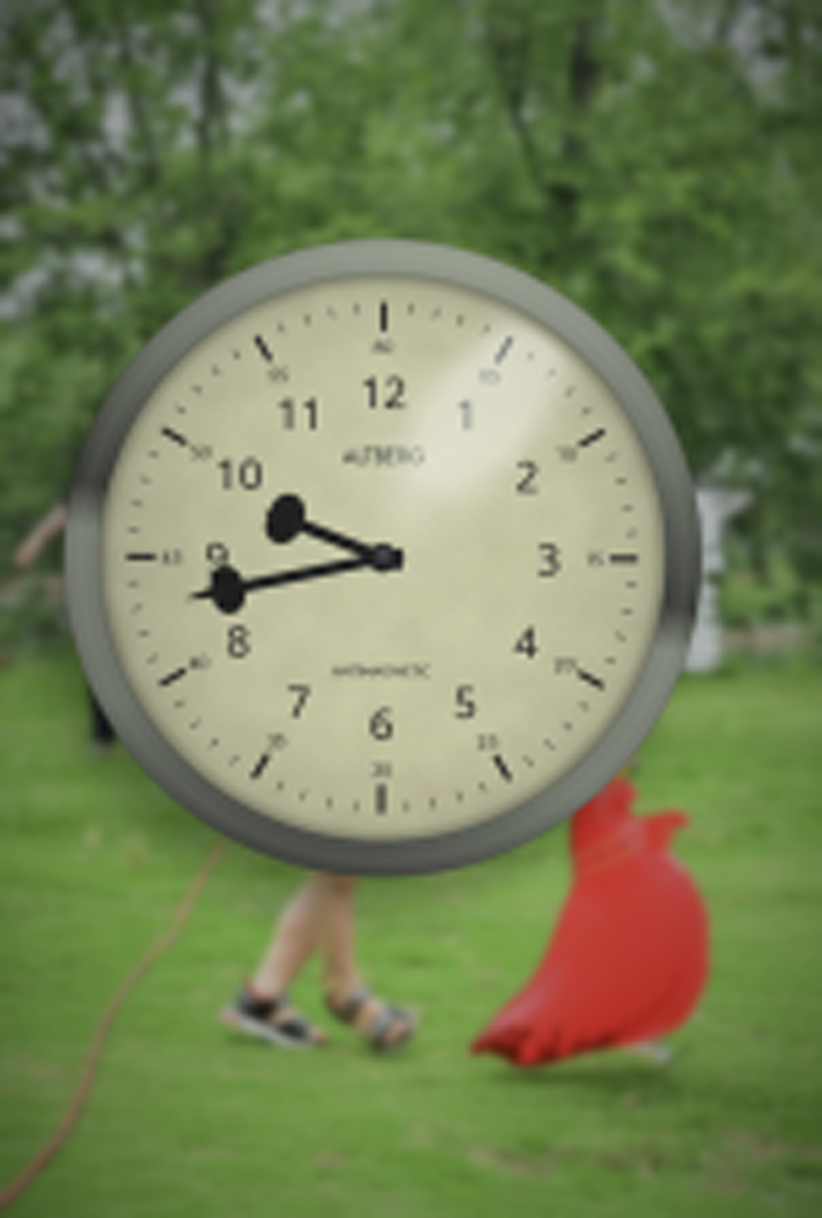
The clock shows **9:43**
